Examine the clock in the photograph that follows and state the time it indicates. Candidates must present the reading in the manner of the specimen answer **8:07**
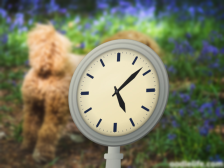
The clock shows **5:08**
